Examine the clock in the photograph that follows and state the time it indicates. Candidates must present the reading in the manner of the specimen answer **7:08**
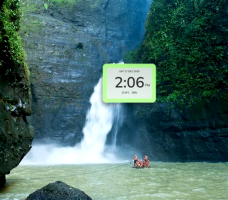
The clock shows **2:06**
